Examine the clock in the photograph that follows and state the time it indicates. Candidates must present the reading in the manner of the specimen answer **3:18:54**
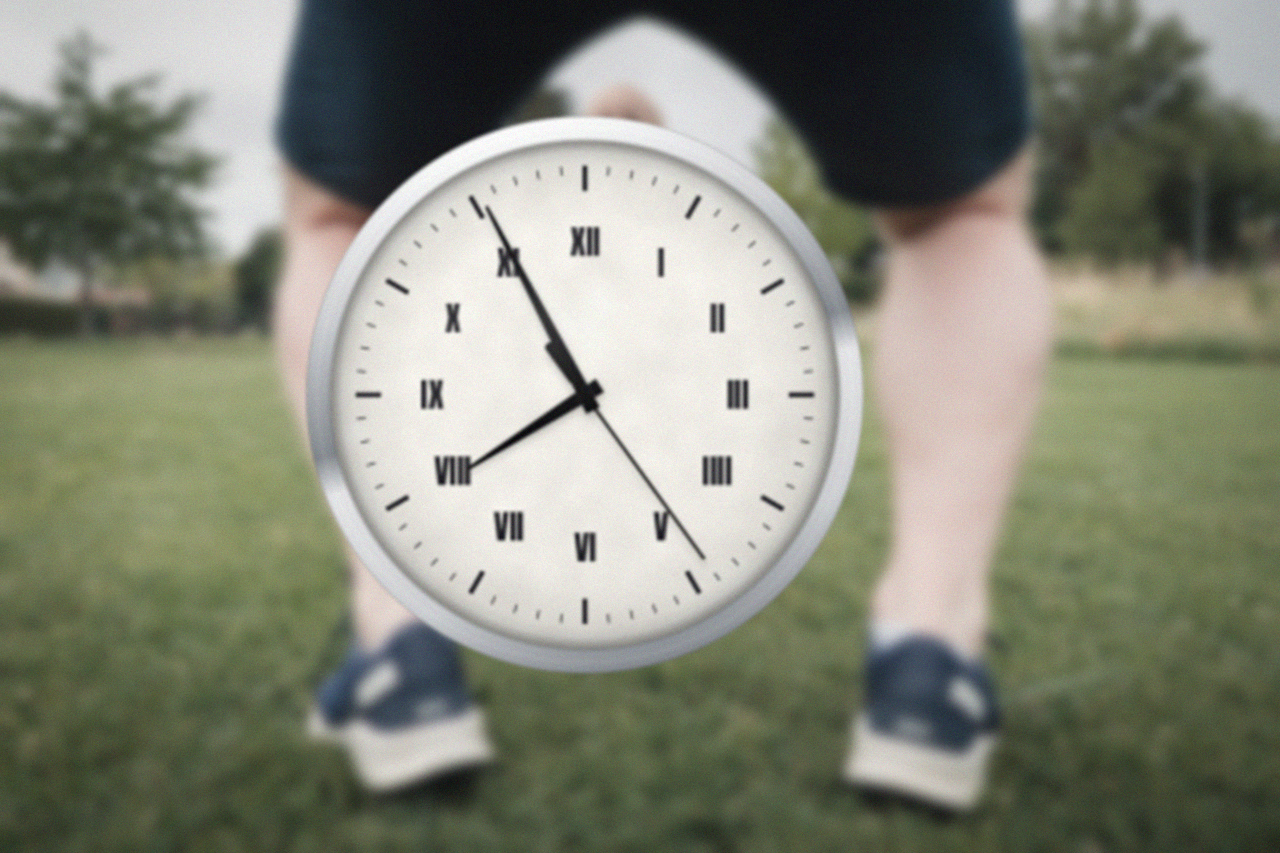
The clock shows **7:55:24**
